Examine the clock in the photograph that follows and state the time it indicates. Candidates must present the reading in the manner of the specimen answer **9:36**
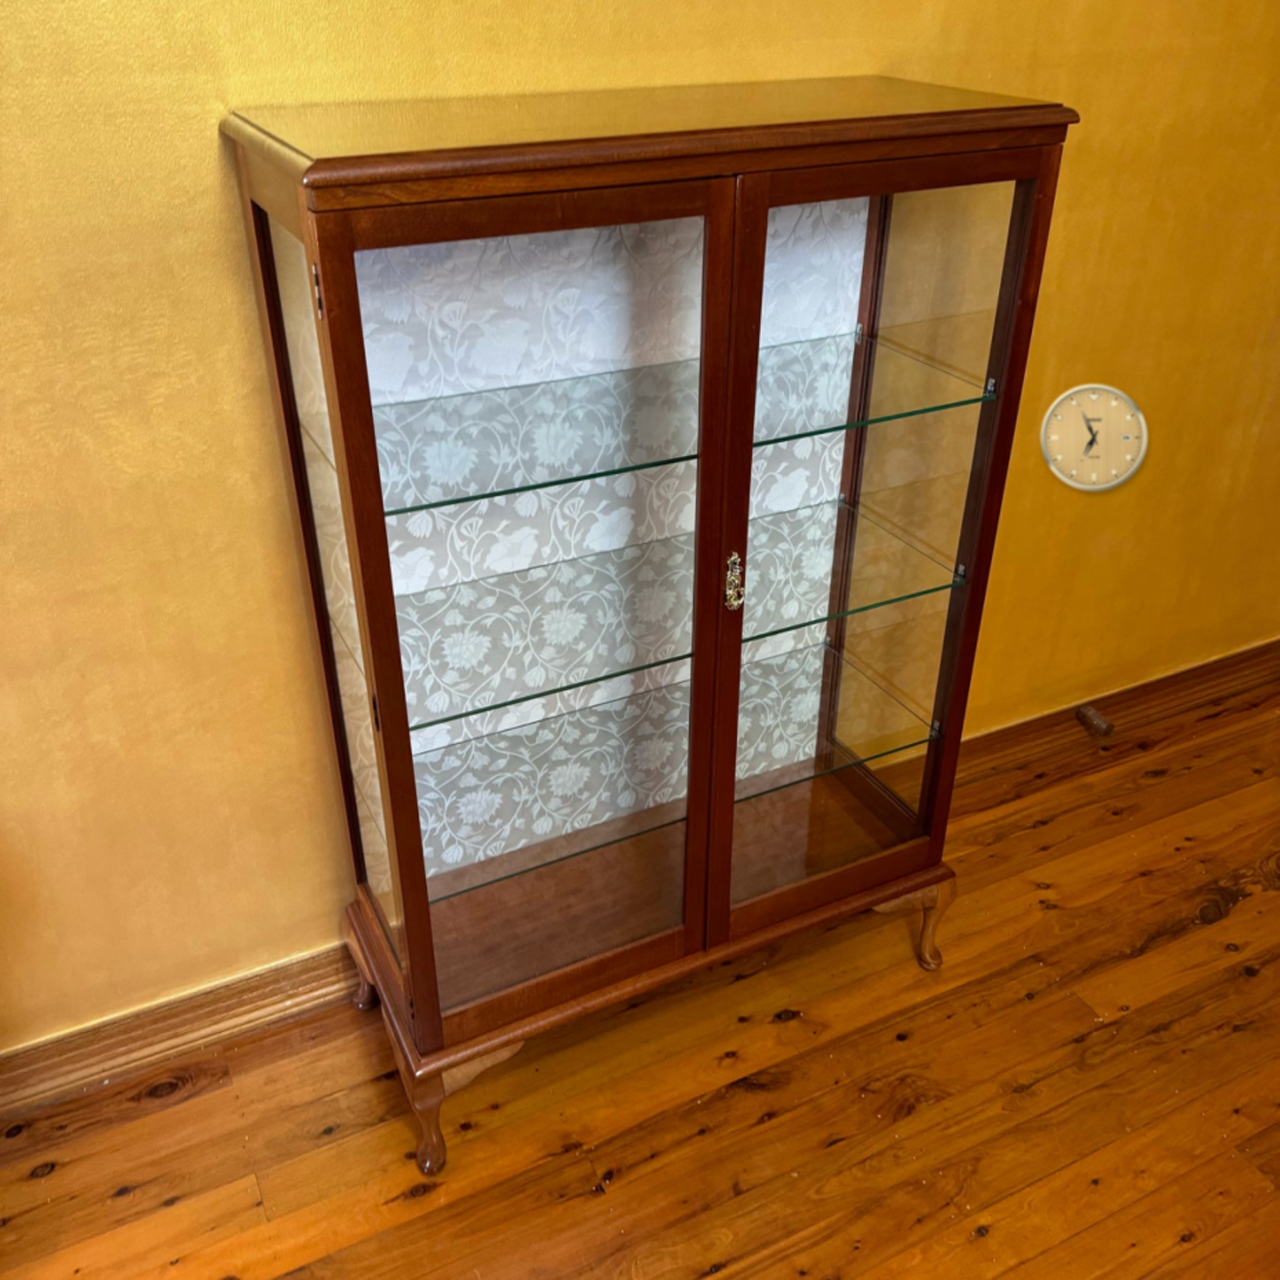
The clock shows **6:56**
